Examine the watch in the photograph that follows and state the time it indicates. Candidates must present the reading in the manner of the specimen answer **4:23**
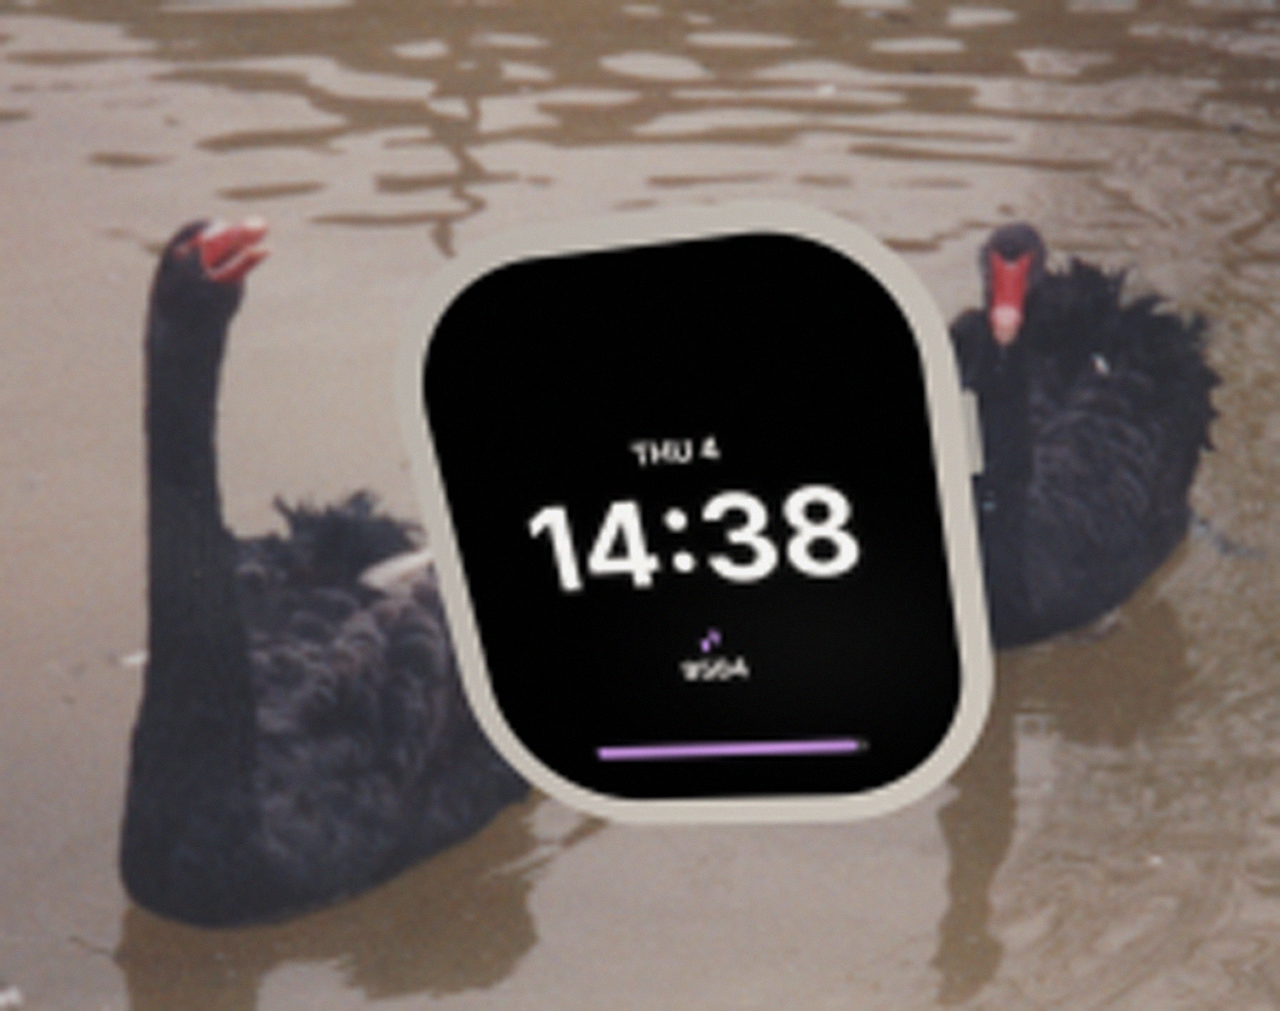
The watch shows **14:38**
